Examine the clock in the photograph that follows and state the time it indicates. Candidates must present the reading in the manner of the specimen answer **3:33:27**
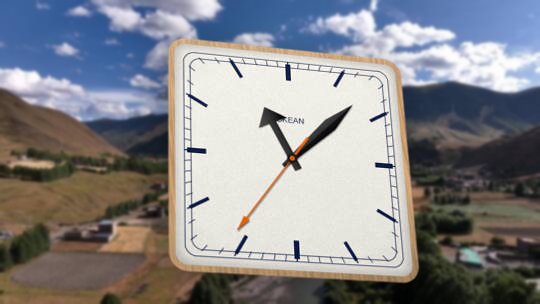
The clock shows **11:07:36**
